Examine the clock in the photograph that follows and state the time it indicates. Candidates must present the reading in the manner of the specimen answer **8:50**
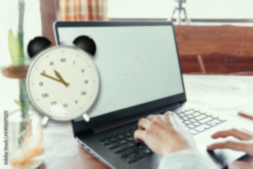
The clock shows **10:49**
